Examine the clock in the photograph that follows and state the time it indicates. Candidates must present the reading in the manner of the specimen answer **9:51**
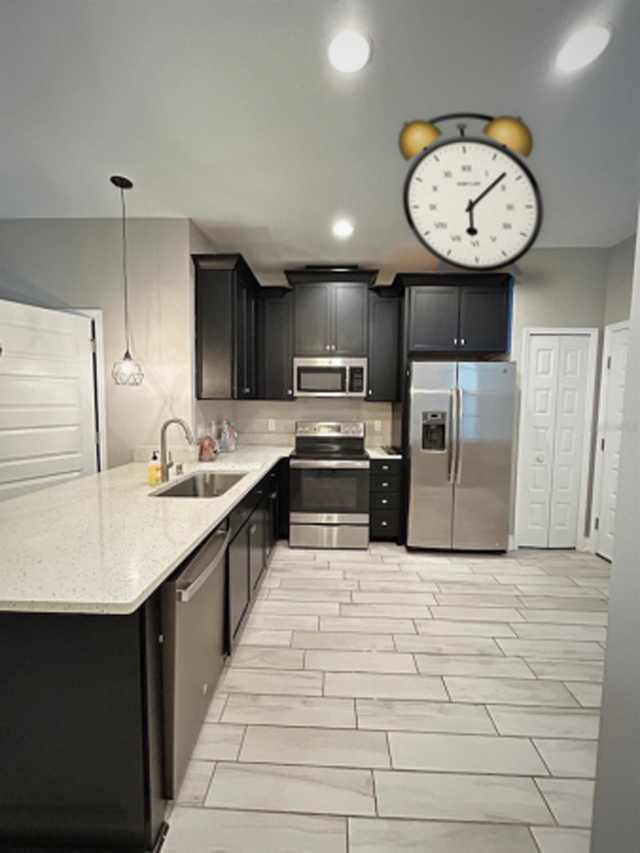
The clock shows **6:08**
